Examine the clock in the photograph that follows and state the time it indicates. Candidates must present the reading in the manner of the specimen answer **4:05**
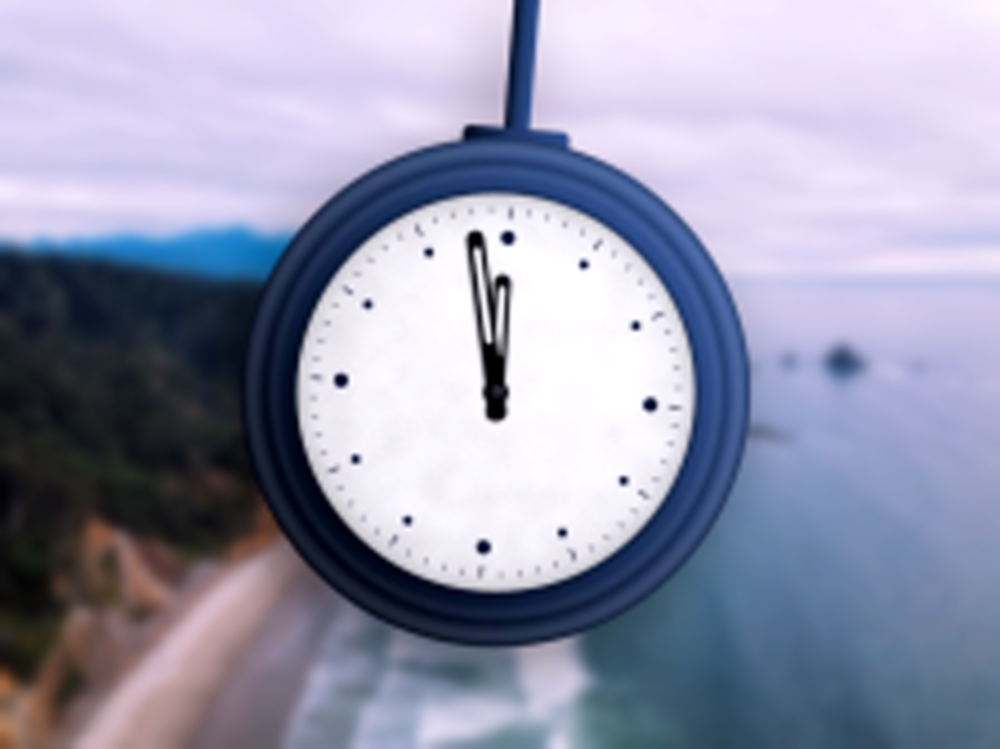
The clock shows **11:58**
